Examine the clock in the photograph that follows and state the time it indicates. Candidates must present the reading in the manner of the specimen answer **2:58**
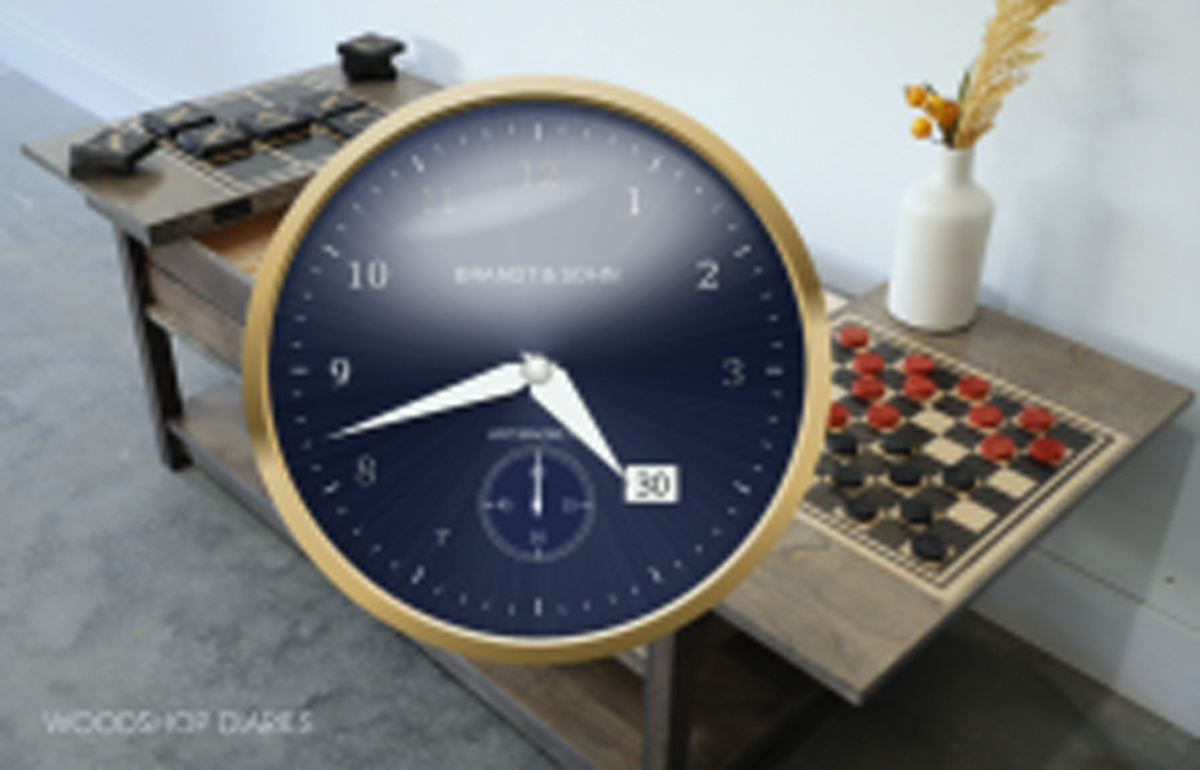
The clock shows **4:42**
